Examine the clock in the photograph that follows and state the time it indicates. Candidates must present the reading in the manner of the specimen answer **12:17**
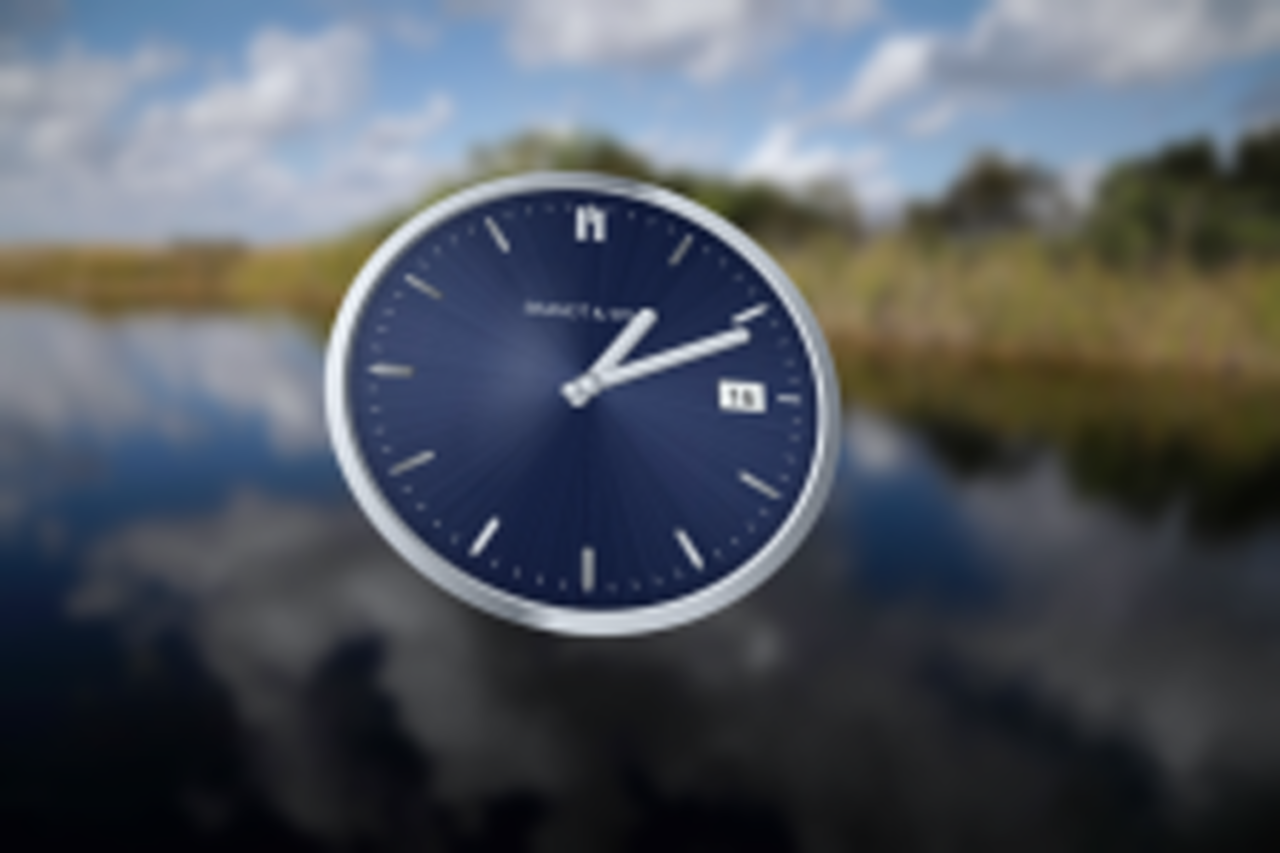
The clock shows **1:11**
